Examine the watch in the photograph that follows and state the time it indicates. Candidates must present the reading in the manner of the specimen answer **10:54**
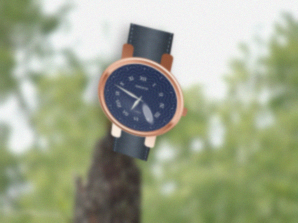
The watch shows **6:48**
